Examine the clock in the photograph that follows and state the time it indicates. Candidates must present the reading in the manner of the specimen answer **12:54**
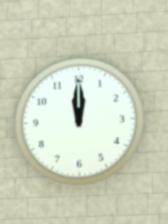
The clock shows **12:00**
